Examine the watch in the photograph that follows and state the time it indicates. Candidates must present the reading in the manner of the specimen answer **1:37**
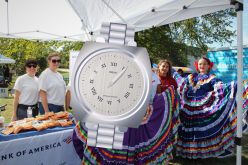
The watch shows **1:06**
